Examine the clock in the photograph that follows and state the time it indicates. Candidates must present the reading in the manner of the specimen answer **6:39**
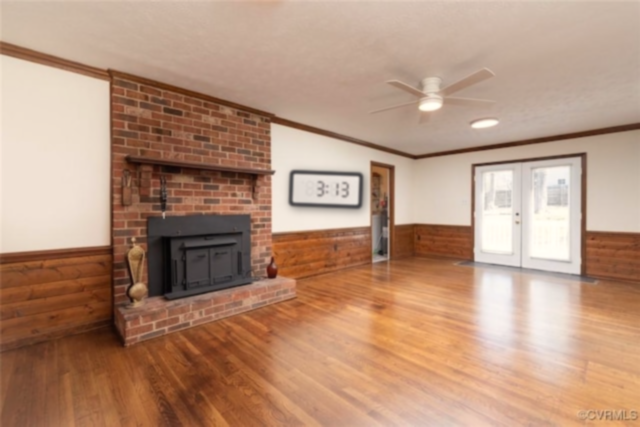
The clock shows **3:13**
